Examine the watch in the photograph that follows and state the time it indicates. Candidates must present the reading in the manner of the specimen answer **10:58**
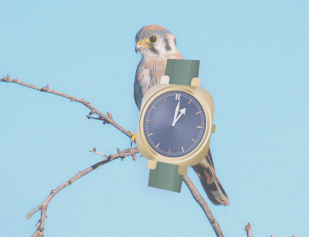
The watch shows **1:01**
